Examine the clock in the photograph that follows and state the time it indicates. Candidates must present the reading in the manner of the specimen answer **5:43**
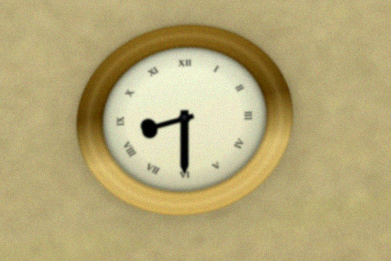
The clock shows **8:30**
